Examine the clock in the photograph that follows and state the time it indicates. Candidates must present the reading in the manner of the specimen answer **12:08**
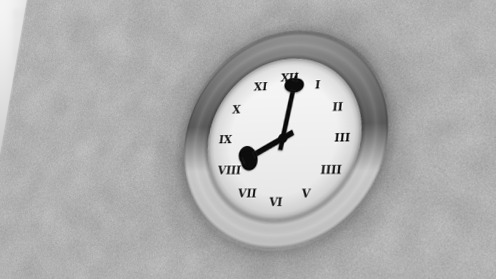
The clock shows **8:01**
